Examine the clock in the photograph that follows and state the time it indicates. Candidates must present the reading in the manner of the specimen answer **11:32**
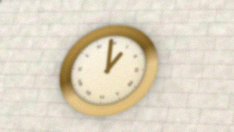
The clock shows **12:59**
